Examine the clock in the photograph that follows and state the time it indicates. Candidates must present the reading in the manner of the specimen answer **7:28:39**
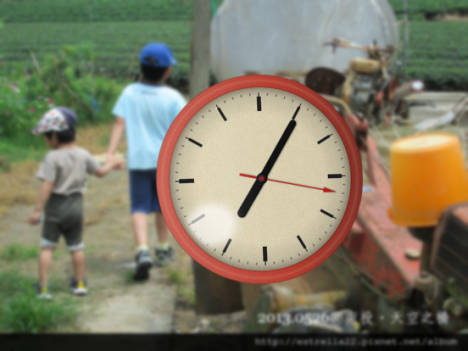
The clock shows **7:05:17**
